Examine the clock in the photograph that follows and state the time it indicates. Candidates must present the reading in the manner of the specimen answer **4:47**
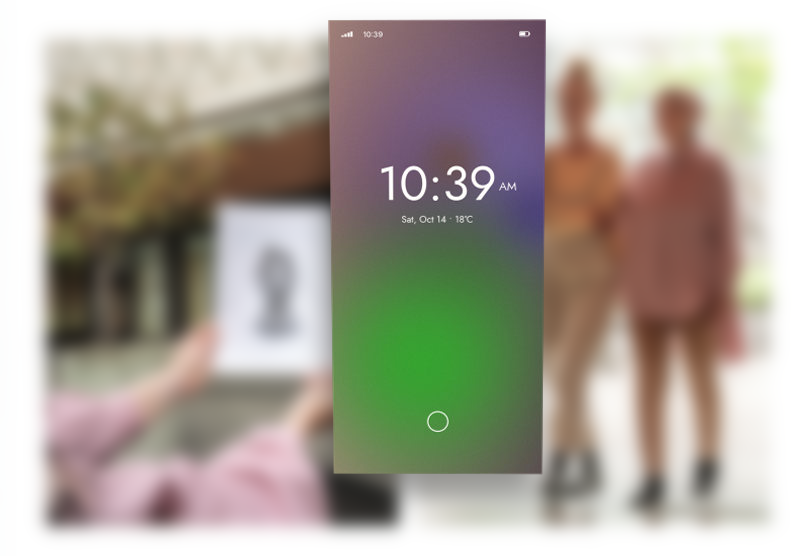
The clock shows **10:39**
